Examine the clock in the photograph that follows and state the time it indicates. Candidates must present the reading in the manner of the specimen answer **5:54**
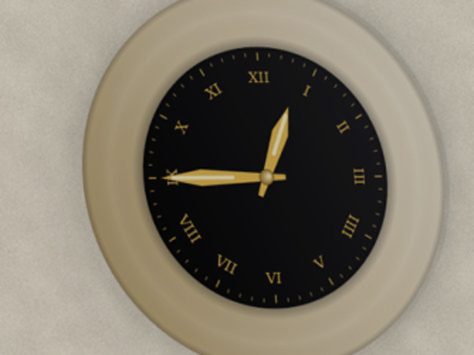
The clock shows **12:45**
